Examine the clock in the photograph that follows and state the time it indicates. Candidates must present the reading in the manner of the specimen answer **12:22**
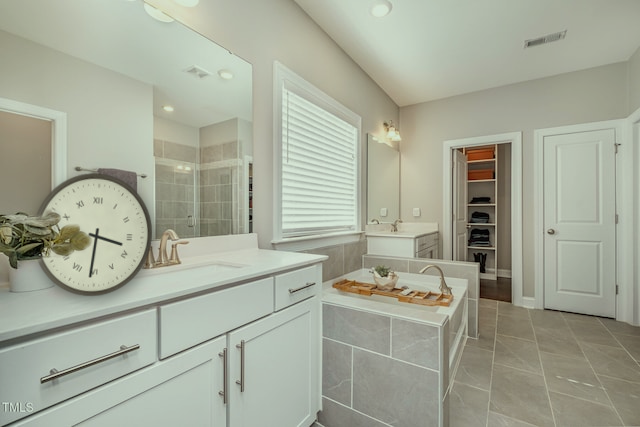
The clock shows **3:31**
